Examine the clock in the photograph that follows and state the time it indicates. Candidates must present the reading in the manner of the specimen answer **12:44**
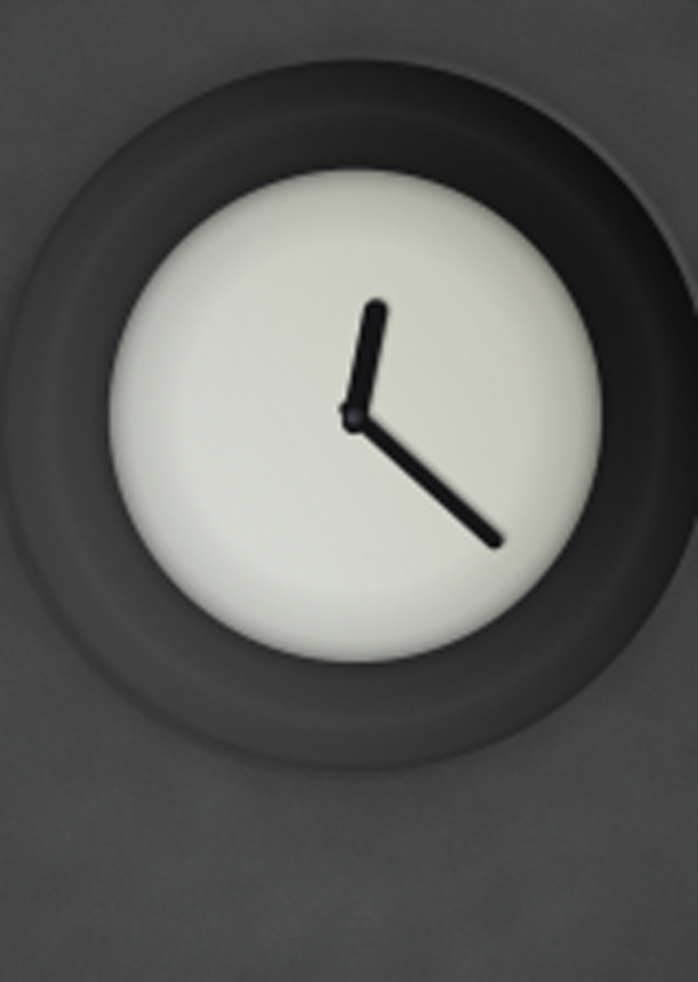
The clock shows **12:22**
